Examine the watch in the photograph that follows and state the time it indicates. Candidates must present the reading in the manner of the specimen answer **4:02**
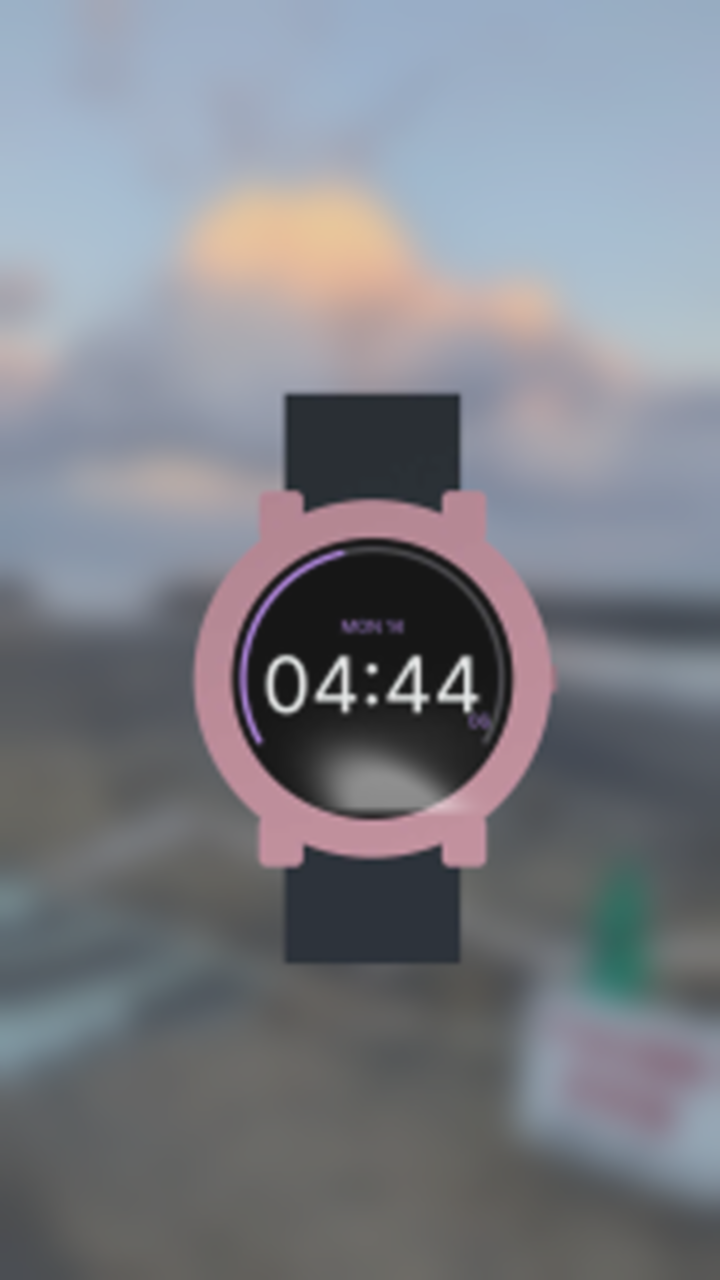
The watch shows **4:44**
